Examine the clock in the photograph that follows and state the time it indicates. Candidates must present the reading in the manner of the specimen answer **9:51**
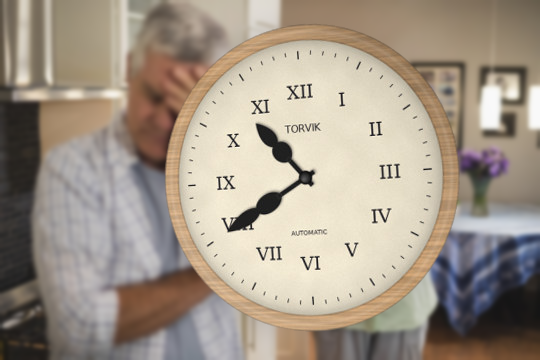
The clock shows **10:40**
